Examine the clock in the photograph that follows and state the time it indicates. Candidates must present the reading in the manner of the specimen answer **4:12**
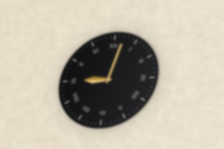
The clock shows **9:02**
